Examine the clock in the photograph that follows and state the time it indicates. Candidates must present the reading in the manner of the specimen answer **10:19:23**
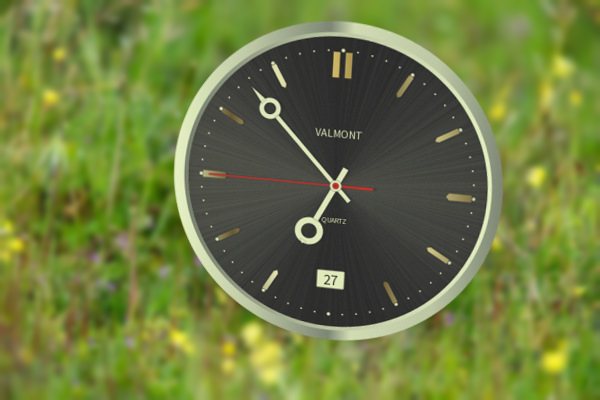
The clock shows **6:52:45**
